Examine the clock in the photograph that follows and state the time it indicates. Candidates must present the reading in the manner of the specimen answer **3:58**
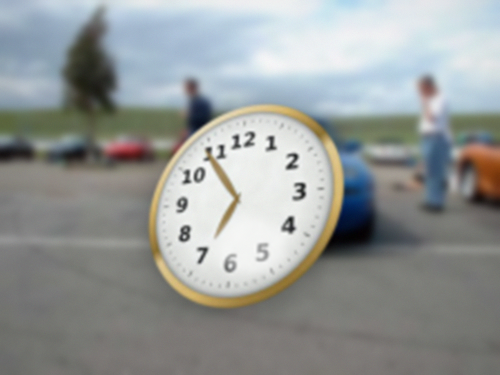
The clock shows **6:54**
